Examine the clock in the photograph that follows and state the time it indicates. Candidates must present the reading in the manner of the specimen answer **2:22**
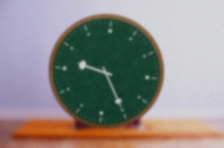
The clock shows **9:25**
